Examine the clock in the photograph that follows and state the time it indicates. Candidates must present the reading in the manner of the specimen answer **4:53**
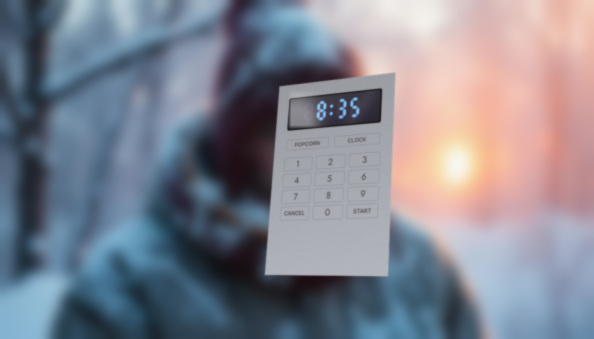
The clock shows **8:35**
